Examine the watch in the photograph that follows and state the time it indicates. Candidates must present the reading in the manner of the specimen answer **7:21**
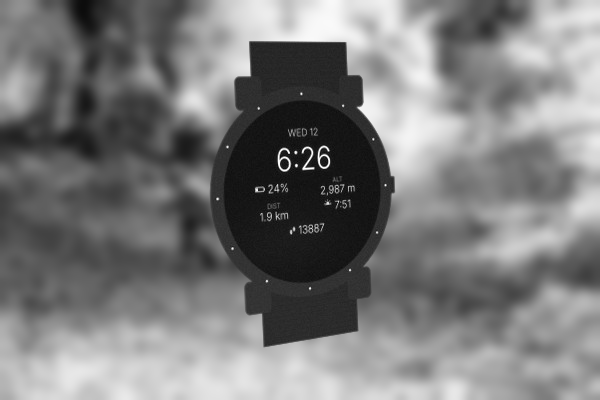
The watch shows **6:26**
